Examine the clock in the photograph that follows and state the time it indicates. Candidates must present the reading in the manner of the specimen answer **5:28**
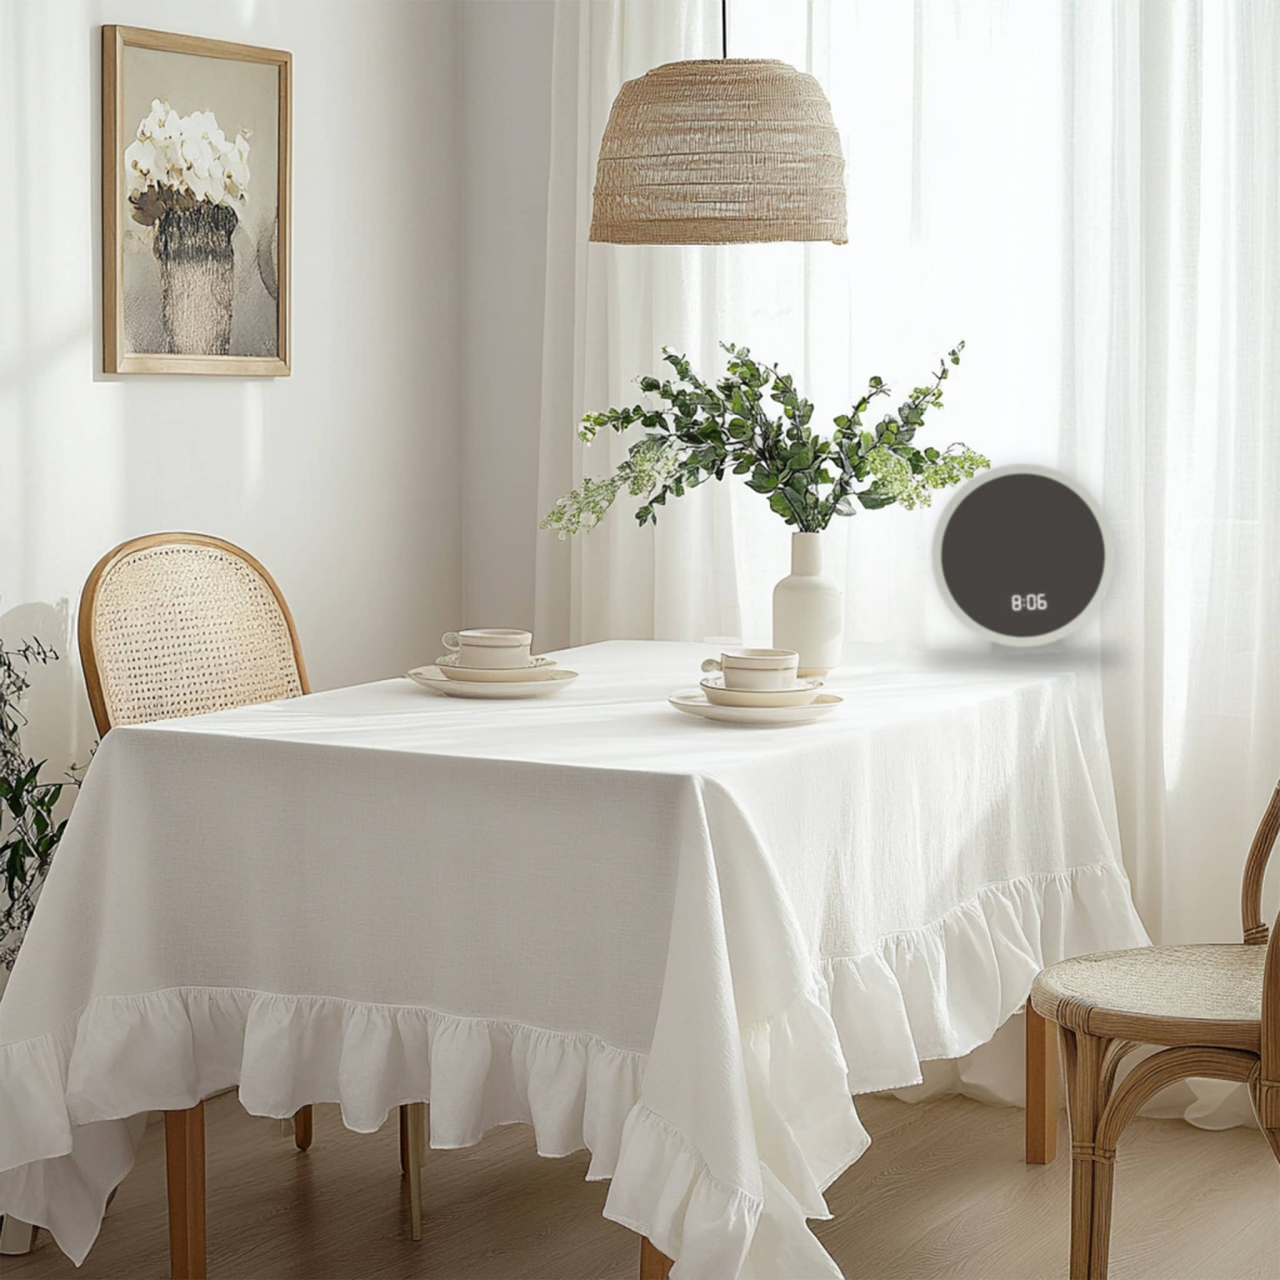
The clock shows **8:06**
